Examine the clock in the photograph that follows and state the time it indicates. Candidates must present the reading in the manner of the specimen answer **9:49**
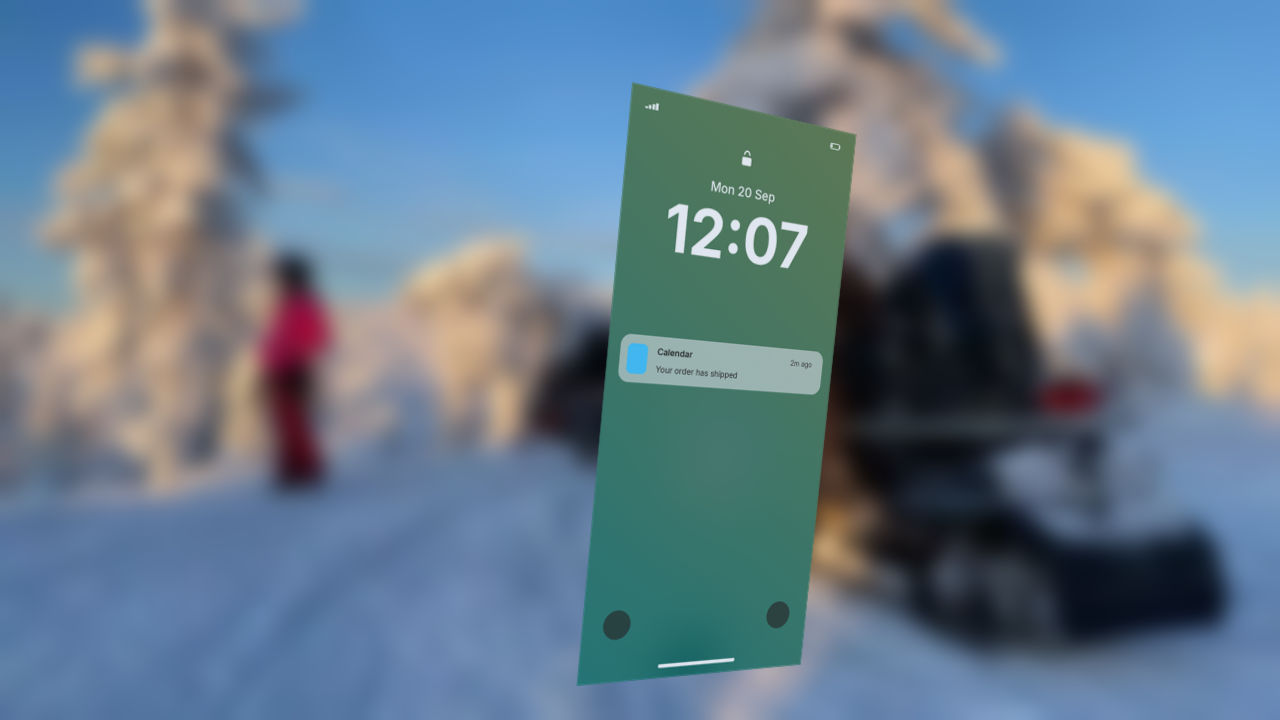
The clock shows **12:07**
